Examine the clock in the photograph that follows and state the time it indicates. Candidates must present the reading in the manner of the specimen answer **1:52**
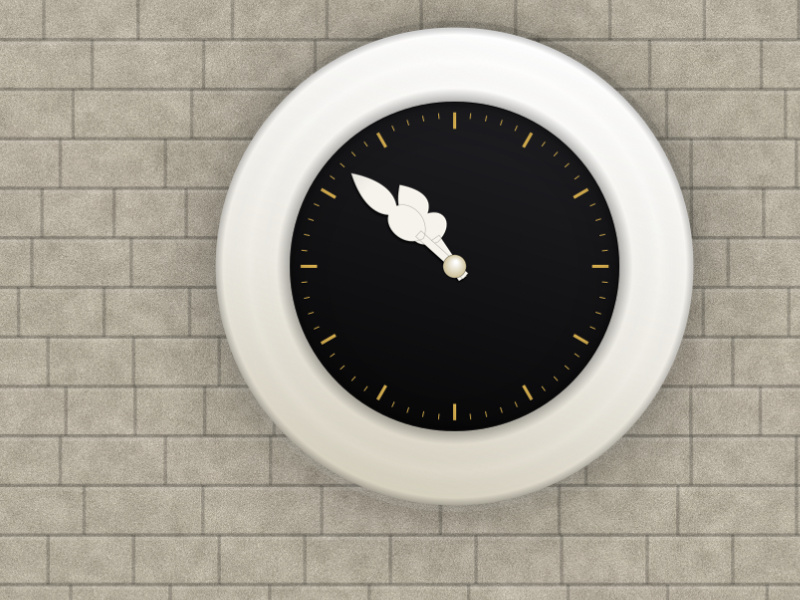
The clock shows **10:52**
